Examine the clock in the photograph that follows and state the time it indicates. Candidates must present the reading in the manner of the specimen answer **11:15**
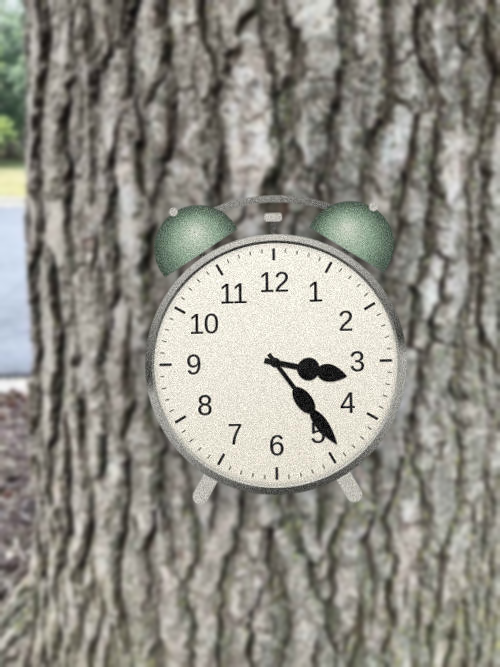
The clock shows **3:24**
